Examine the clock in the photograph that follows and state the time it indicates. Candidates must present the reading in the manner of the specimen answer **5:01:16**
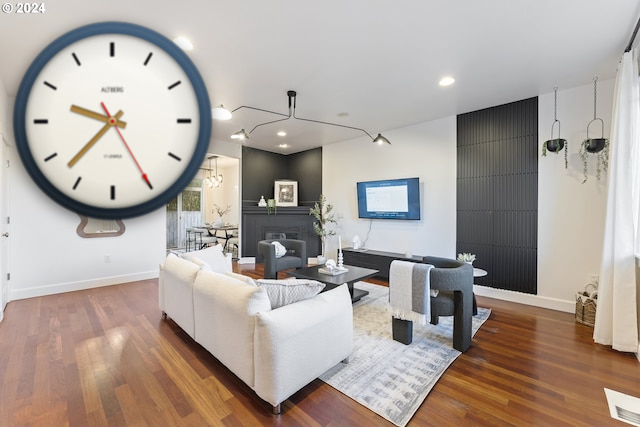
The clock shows **9:37:25**
